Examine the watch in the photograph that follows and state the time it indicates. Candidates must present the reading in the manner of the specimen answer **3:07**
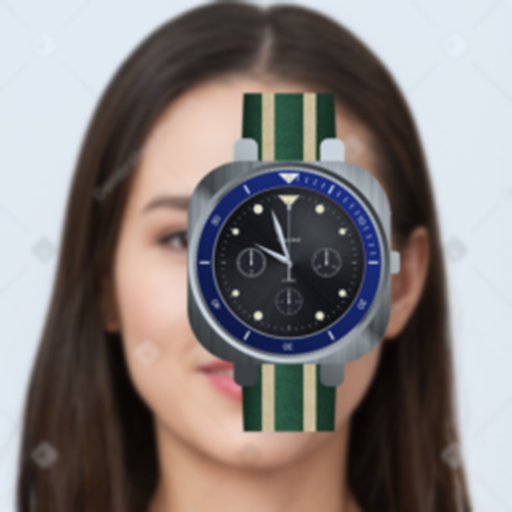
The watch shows **9:57**
